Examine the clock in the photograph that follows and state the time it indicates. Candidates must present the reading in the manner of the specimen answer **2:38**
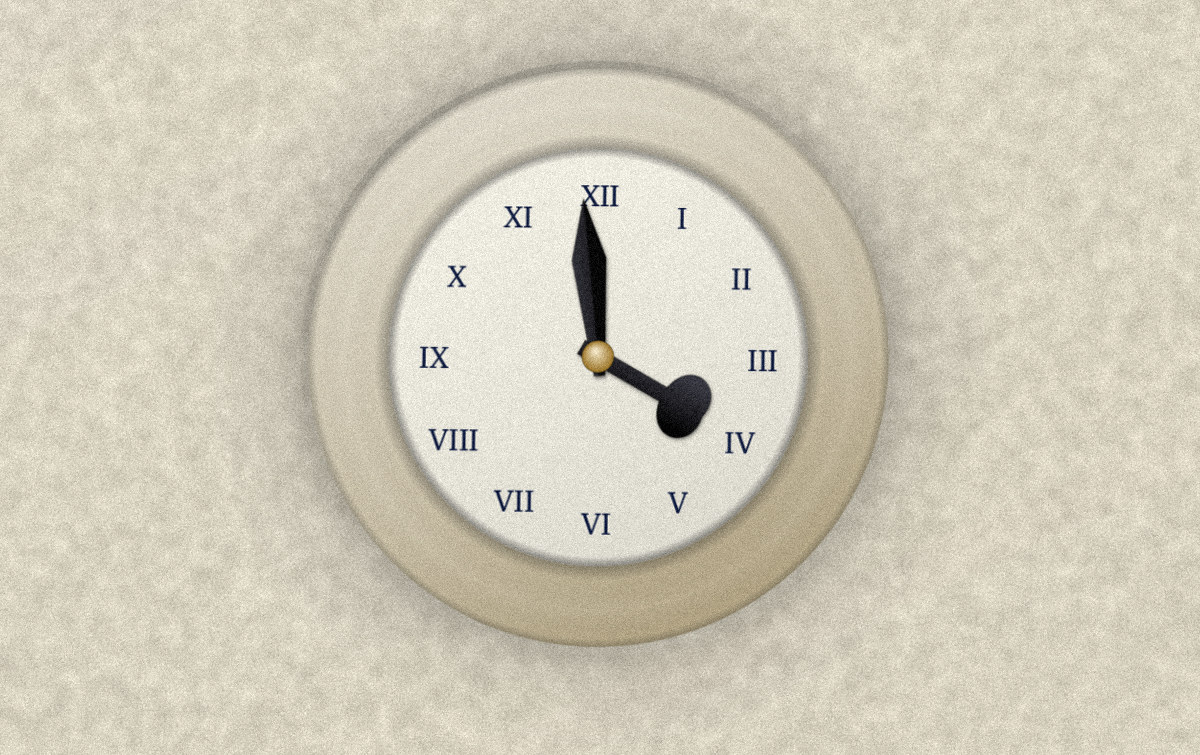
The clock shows **3:59**
